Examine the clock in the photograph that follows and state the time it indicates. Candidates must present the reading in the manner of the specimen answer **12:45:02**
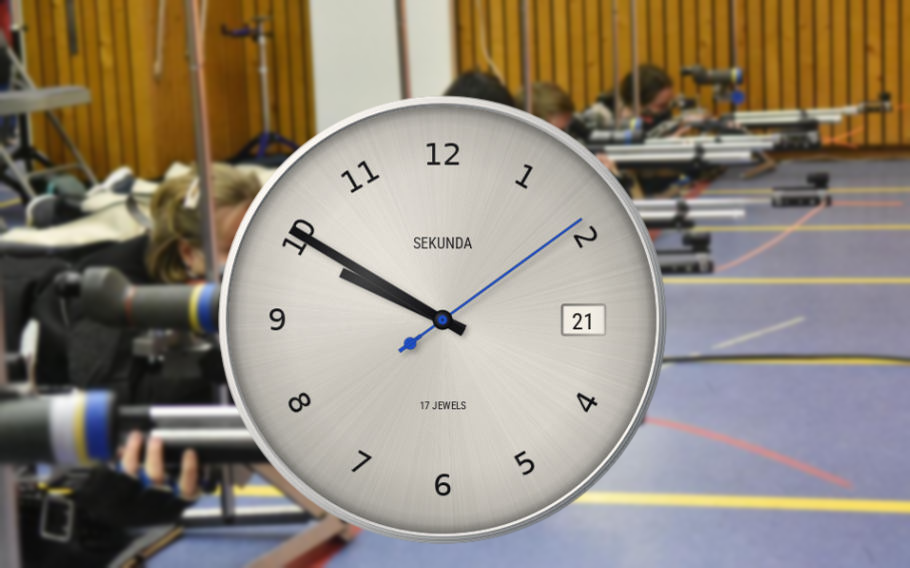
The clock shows **9:50:09**
